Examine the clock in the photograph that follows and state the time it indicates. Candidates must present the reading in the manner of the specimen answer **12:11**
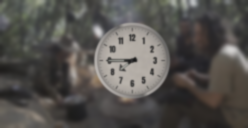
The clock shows **7:45**
